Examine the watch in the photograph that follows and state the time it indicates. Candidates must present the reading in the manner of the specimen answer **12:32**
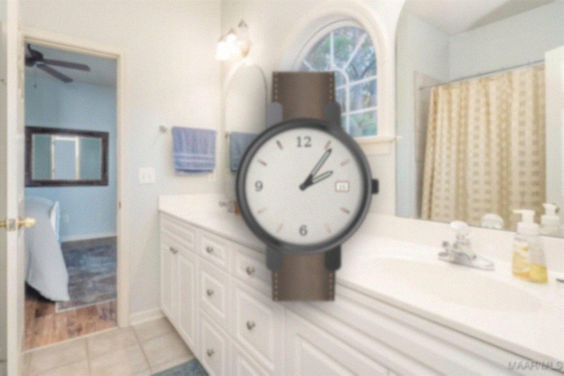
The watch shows **2:06**
